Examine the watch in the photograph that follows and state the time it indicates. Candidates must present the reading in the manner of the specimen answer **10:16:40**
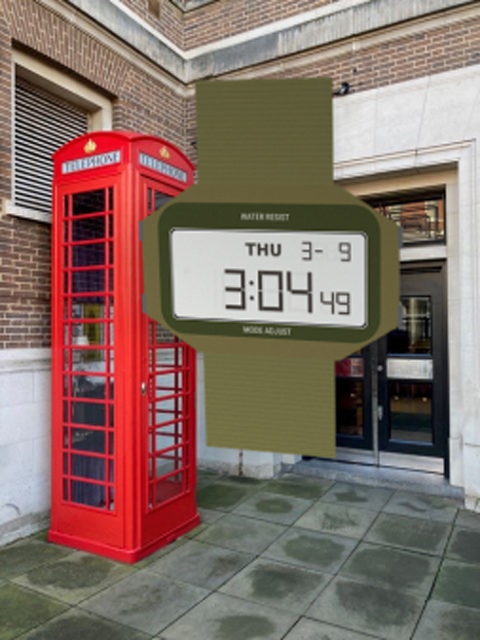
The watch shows **3:04:49**
